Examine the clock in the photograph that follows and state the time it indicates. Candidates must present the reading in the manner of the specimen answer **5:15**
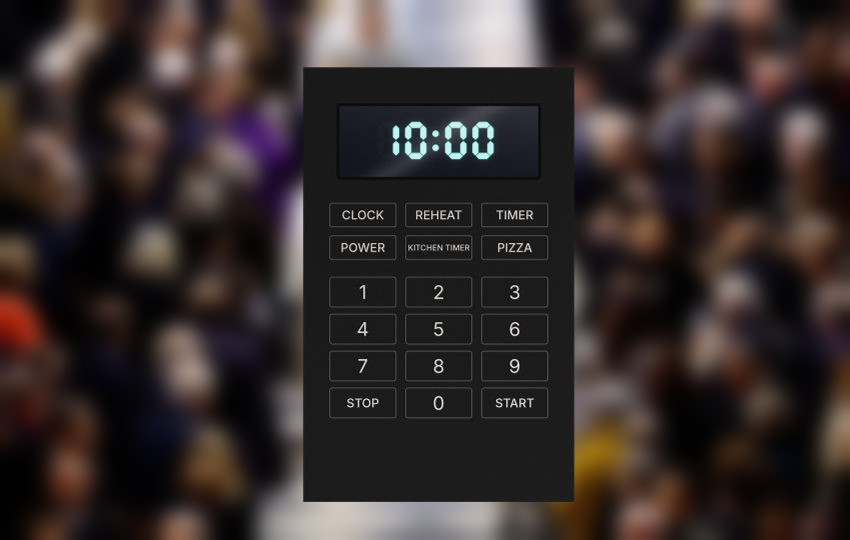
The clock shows **10:00**
